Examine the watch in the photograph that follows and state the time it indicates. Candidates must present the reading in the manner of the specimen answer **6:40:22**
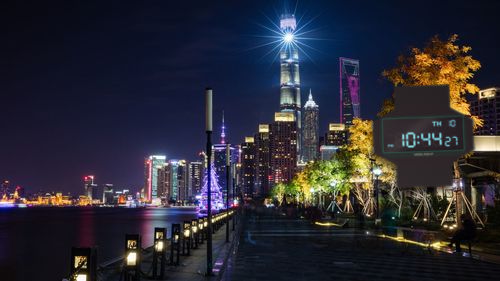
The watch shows **10:44:27**
